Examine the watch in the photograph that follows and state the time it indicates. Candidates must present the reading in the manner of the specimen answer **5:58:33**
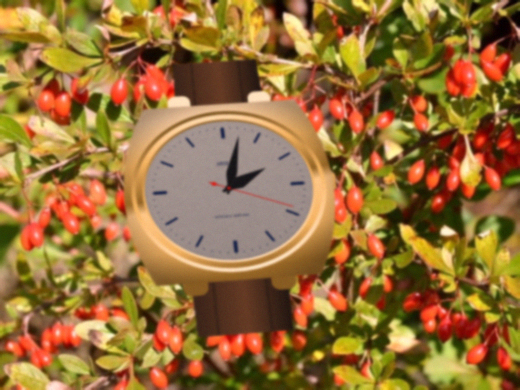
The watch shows **2:02:19**
